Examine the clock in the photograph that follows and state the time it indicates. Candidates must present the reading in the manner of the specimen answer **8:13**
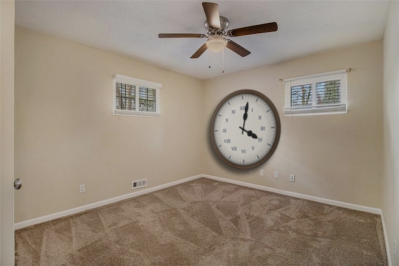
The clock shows **4:02**
